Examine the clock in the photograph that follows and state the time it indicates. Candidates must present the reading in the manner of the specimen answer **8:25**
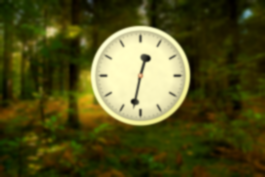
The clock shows **12:32**
